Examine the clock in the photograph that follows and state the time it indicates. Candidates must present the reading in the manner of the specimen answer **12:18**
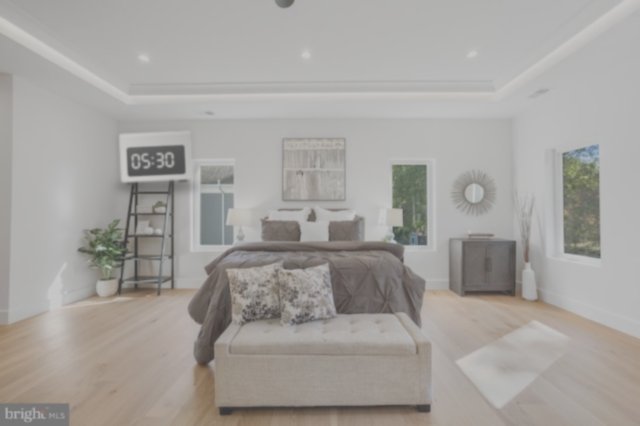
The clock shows **5:30**
